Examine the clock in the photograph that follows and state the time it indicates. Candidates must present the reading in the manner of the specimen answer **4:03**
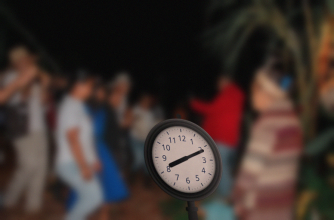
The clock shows **8:11**
